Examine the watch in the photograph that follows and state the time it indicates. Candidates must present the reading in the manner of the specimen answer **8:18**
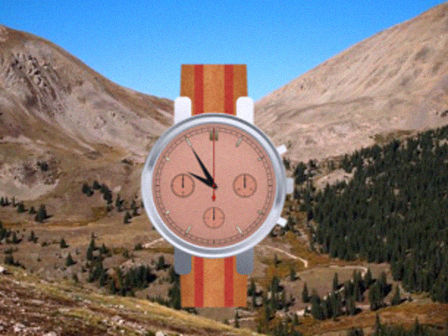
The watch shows **9:55**
